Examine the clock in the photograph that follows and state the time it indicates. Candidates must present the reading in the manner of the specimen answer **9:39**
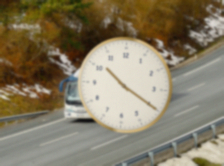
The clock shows **10:20**
